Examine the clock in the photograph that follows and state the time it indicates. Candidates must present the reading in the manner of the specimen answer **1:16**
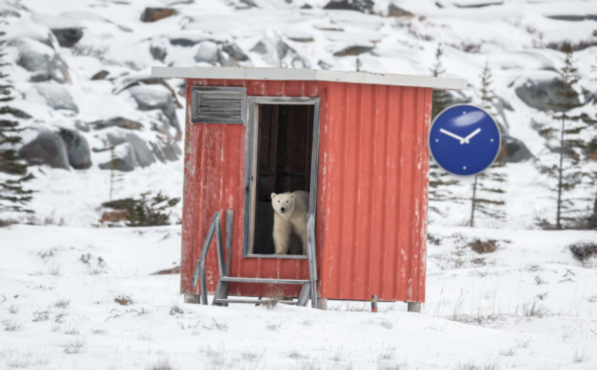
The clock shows **1:49**
